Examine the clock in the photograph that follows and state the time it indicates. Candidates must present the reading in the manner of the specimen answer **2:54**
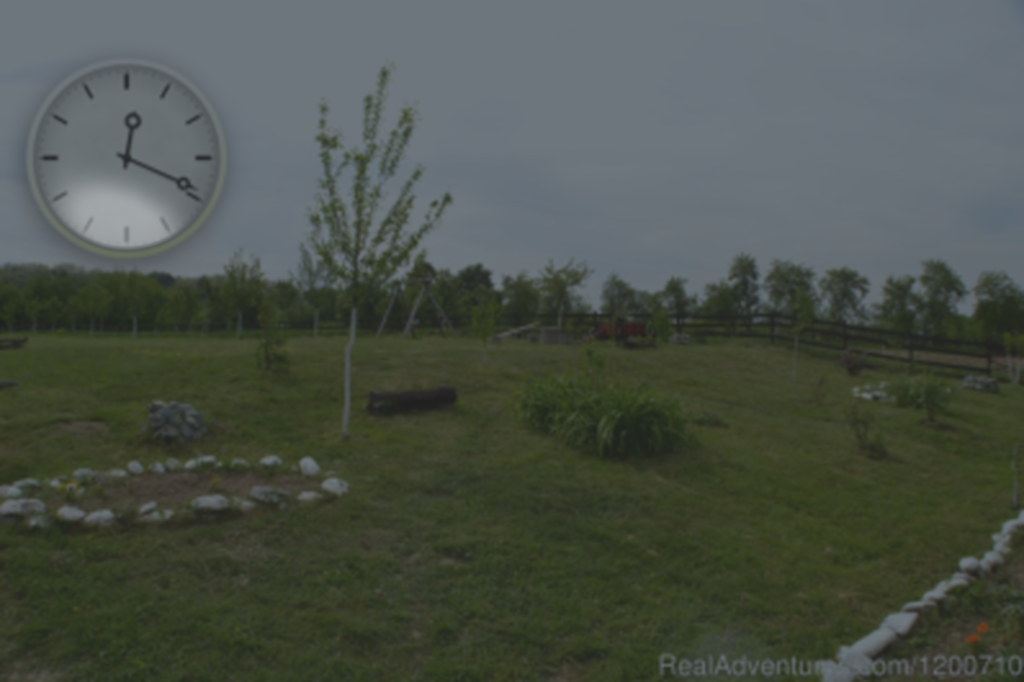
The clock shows **12:19**
